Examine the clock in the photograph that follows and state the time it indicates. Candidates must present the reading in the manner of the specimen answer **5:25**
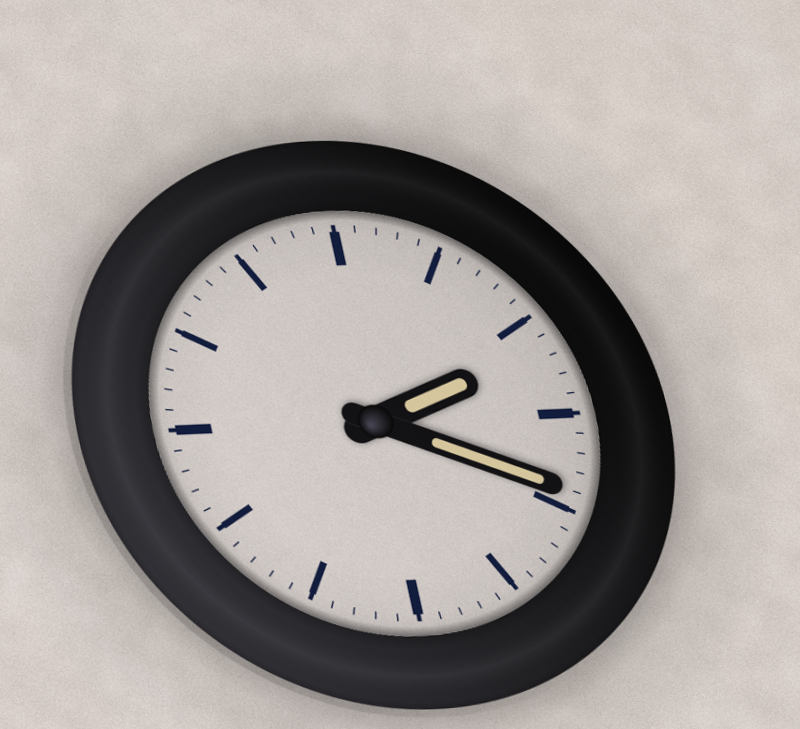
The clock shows **2:19**
